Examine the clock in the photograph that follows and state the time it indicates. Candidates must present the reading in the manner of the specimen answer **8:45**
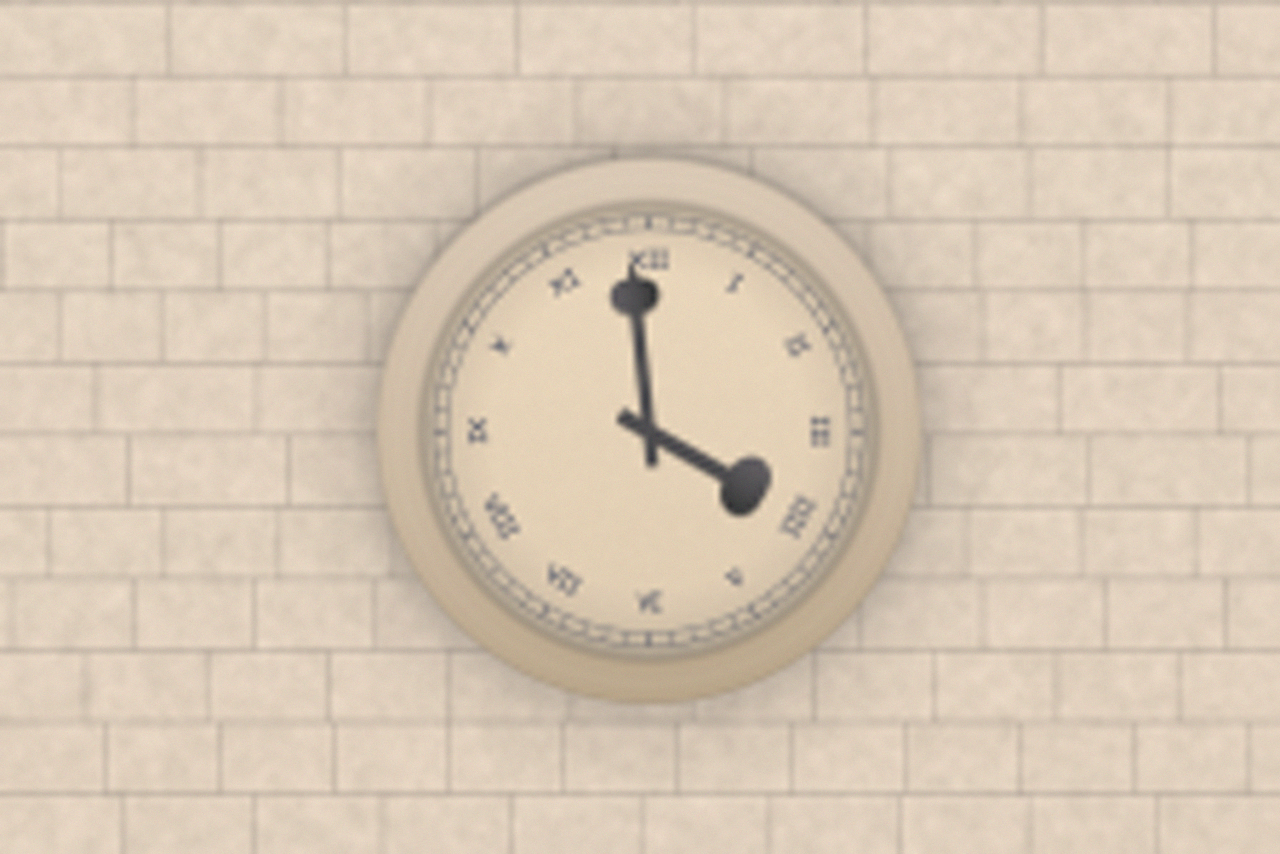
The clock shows **3:59**
